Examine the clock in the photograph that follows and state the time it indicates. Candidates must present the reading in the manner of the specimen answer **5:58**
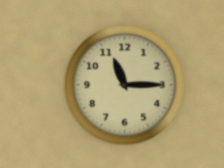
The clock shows **11:15**
